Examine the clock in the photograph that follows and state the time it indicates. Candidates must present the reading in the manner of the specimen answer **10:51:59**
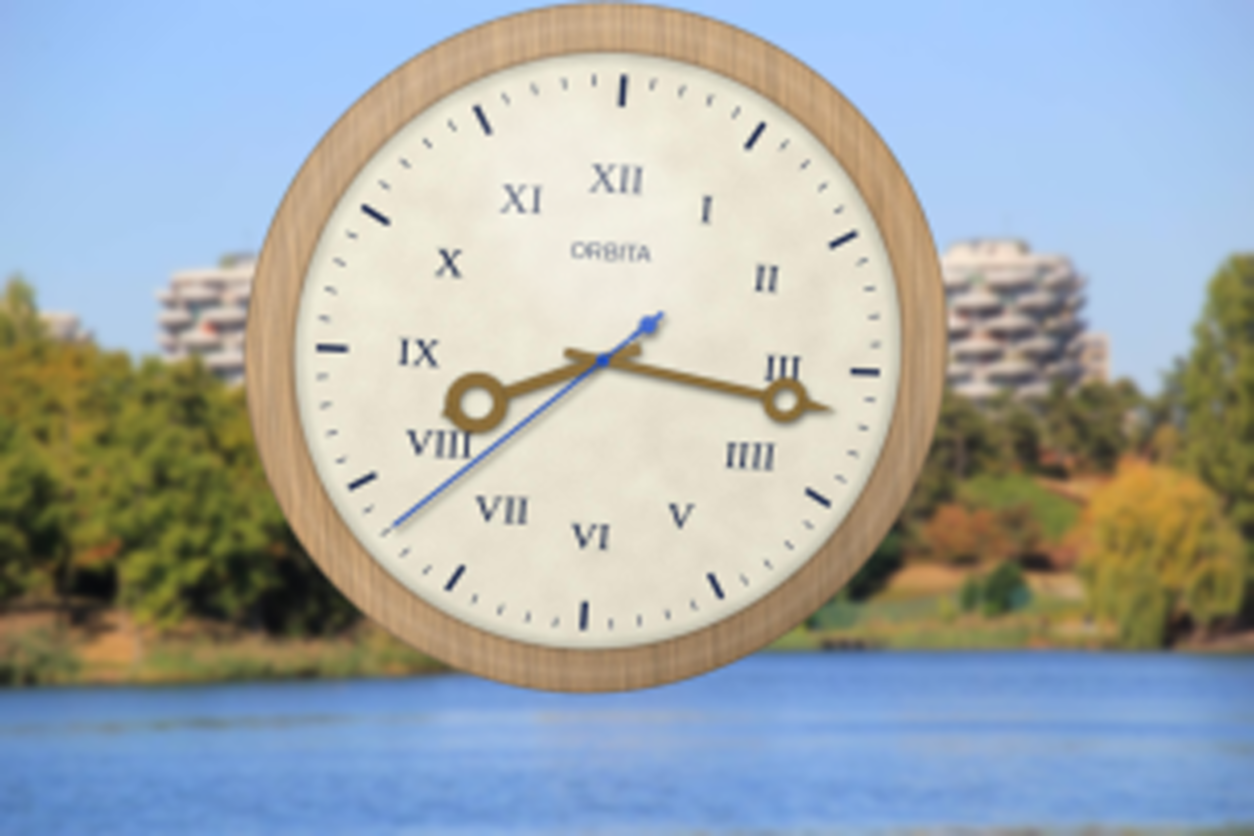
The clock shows **8:16:38**
